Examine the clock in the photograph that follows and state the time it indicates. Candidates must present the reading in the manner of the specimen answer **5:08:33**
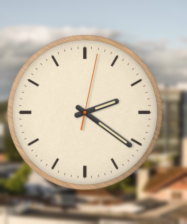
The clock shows **2:21:02**
